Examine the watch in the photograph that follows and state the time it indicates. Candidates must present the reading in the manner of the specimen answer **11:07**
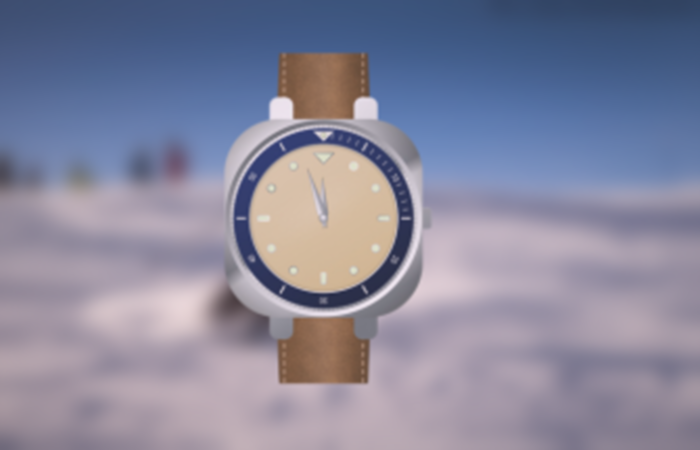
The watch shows **11:57**
